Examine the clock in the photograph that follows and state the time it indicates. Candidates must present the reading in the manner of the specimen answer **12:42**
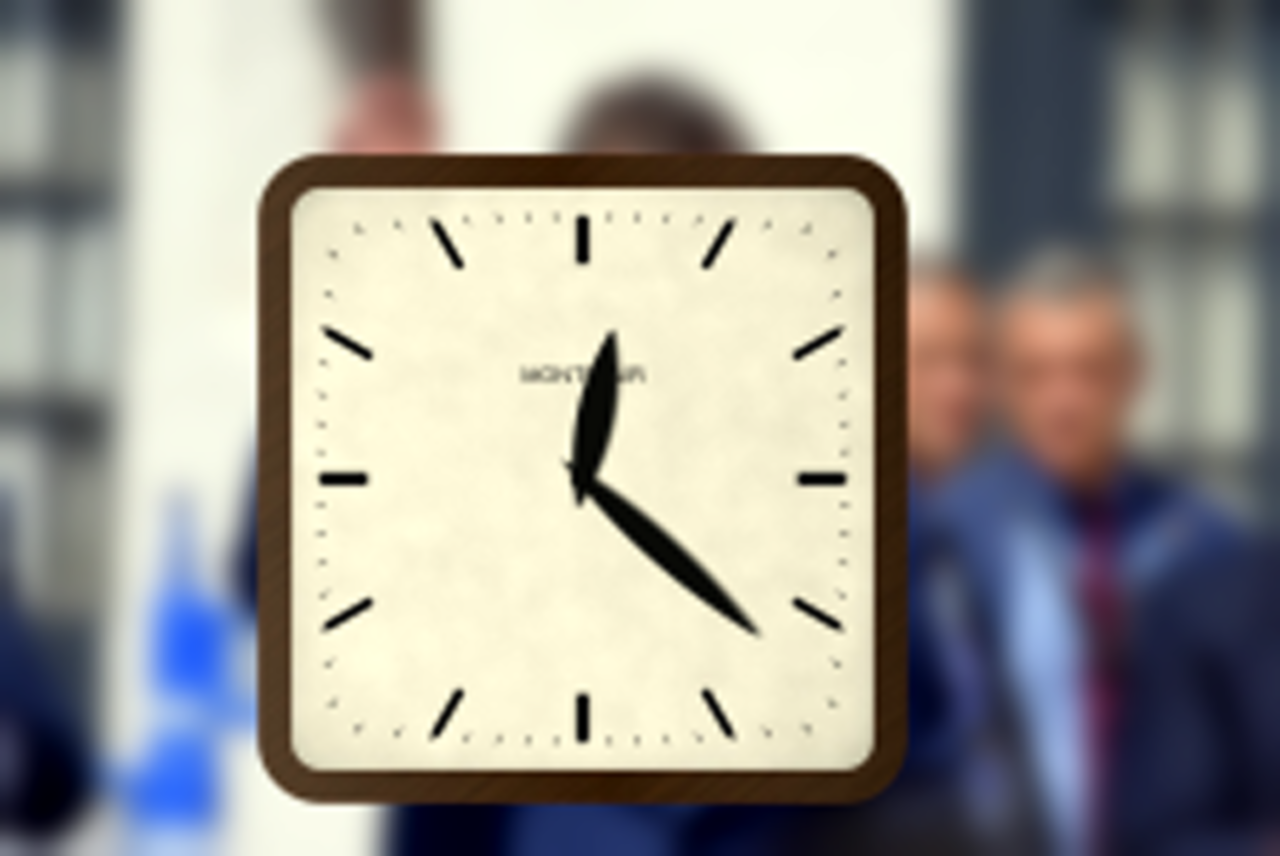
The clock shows **12:22**
